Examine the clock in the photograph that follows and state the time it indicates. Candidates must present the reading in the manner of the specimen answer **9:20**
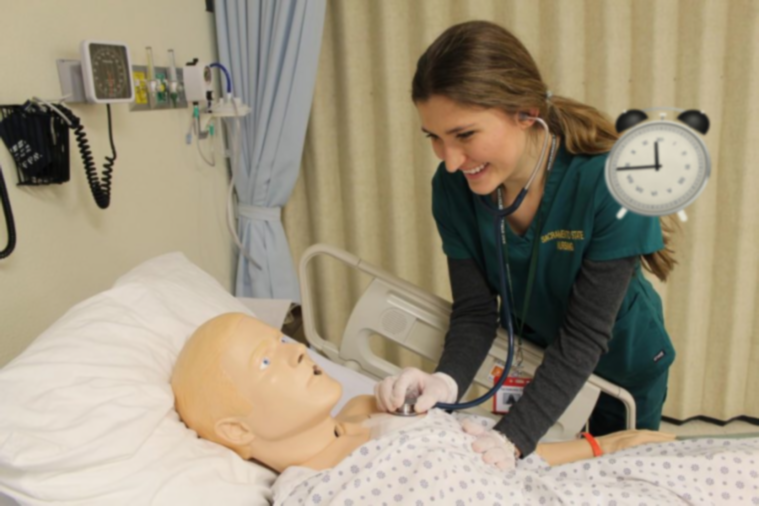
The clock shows **11:44**
